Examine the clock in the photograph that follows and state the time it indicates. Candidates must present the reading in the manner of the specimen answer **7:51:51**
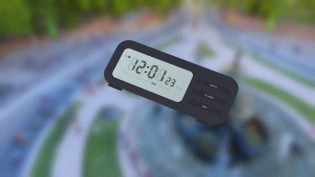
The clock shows **12:01:23**
